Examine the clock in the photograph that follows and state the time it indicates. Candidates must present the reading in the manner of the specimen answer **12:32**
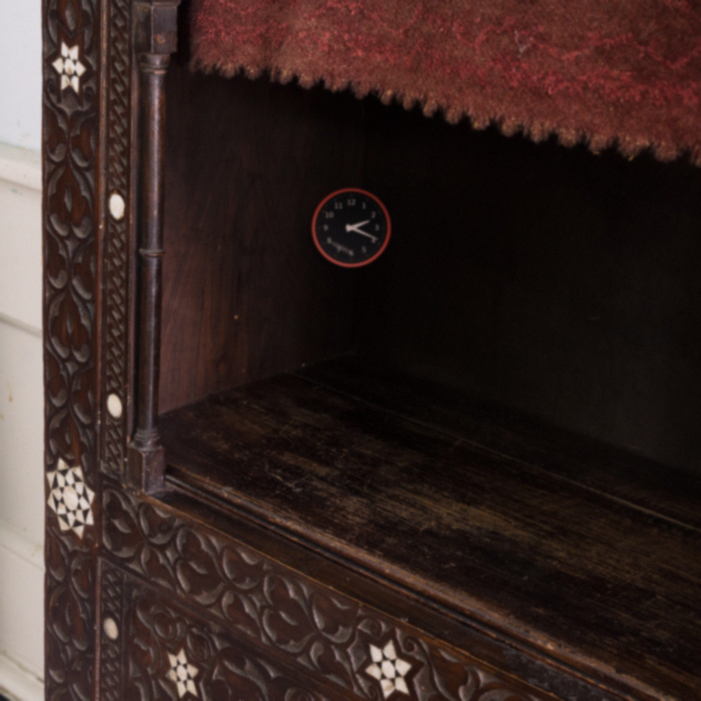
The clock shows **2:19**
